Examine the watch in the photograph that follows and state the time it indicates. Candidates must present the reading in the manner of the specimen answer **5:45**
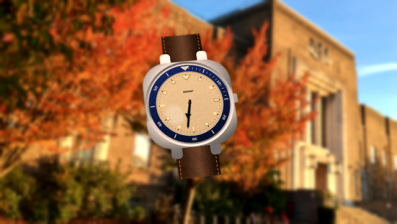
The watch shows **6:32**
